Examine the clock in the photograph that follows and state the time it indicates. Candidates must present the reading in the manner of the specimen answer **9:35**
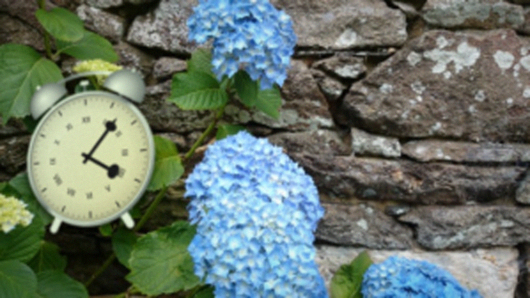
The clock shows **4:07**
